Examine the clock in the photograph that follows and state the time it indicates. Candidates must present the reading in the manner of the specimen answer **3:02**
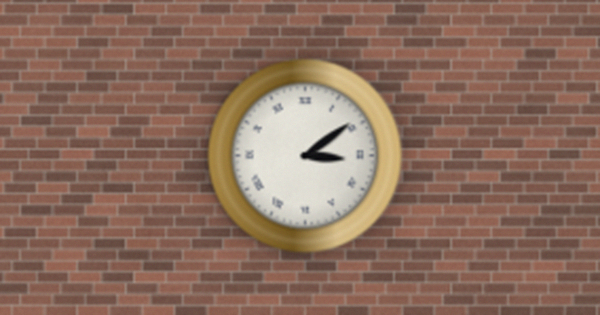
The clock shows **3:09**
